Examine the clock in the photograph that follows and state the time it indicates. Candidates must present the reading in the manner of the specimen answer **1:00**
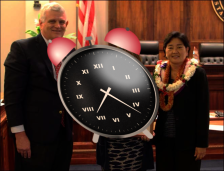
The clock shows **7:22**
